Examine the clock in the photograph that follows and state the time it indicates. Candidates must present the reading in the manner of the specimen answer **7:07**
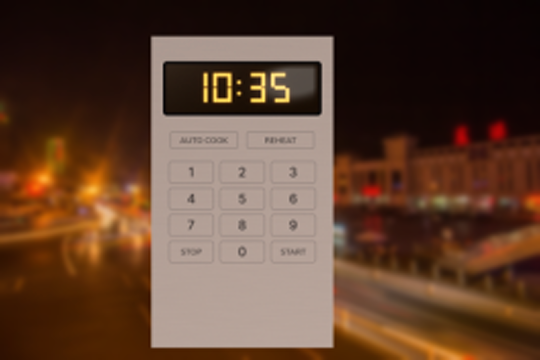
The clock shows **10:35**
